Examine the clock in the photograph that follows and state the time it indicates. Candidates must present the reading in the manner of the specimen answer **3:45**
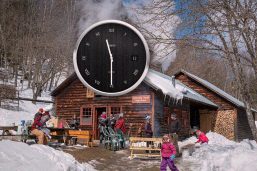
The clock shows **11:30**
